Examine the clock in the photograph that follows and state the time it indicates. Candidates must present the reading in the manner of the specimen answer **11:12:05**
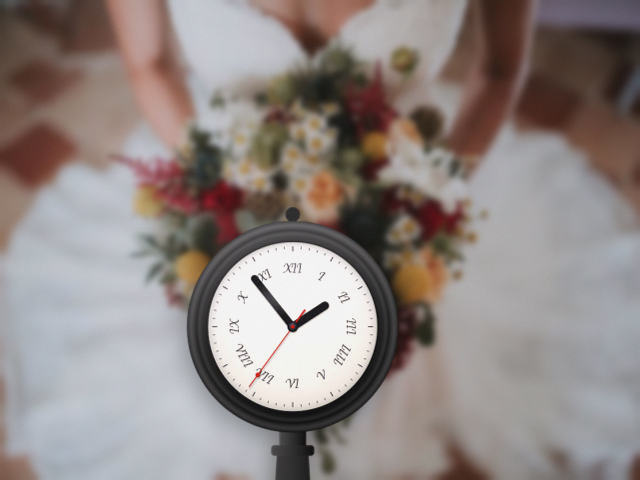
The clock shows **1:53:36**
